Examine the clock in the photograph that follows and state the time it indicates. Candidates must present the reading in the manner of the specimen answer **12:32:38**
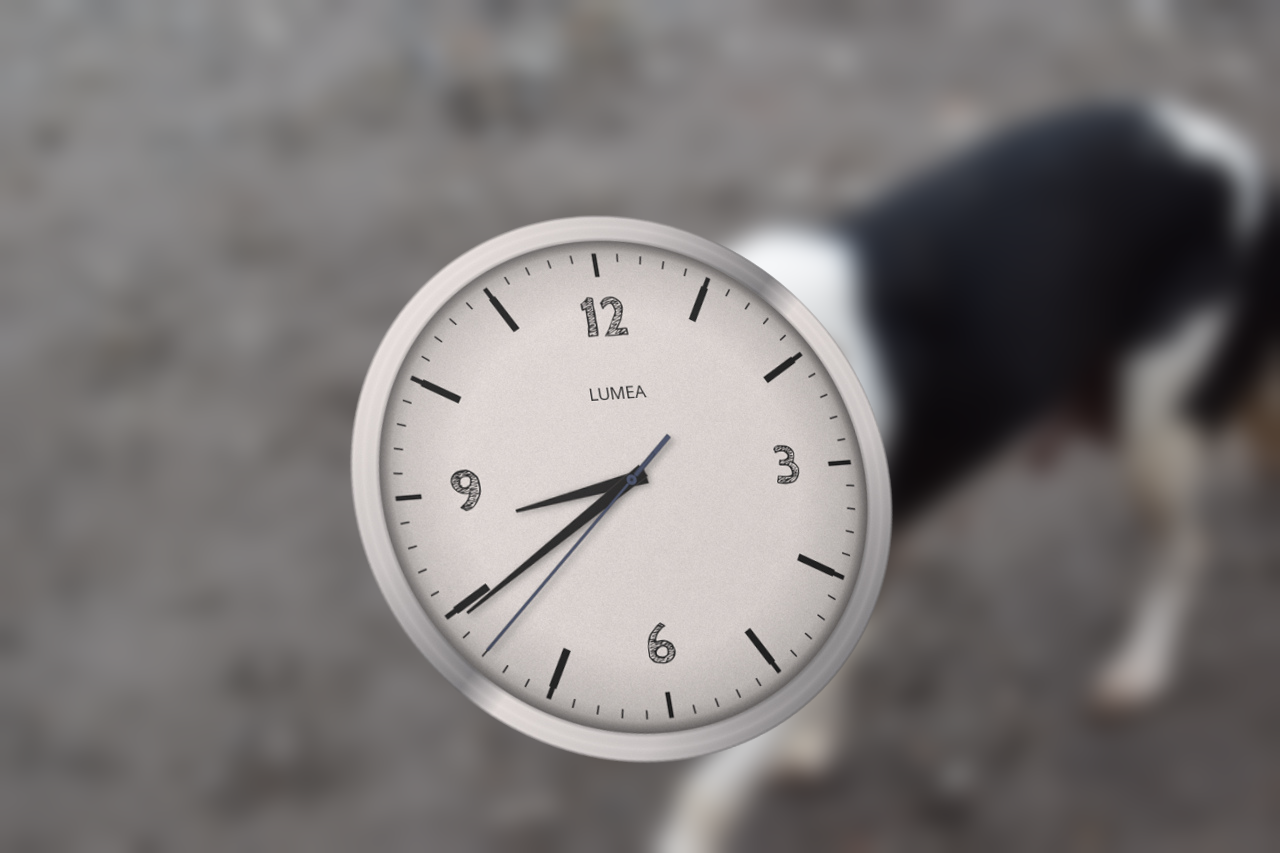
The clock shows **8:39:38**
